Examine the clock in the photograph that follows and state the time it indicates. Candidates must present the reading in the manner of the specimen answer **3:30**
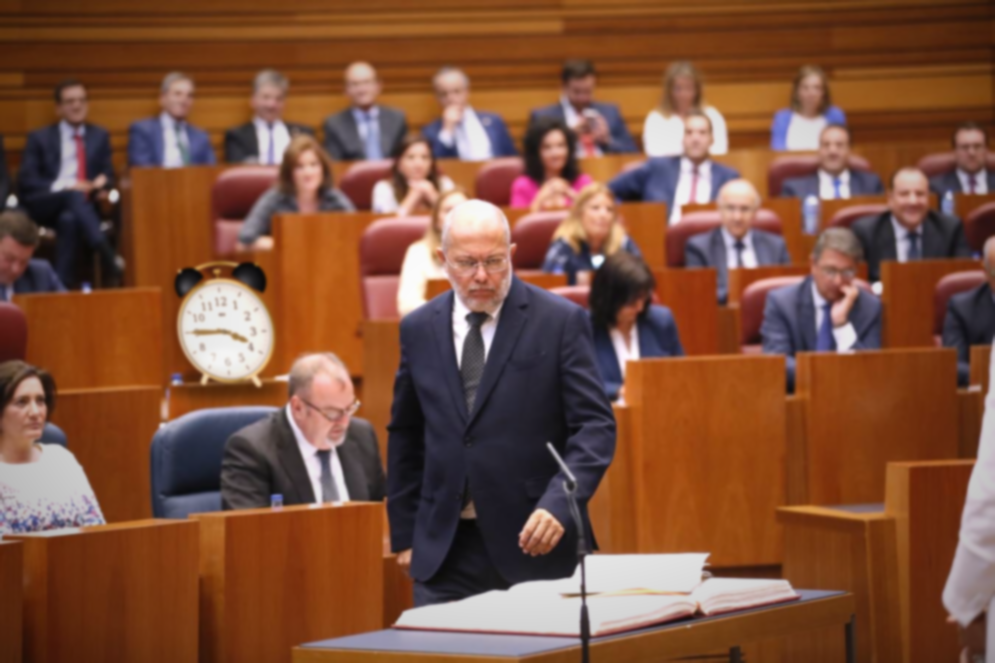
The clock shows **3:45**
